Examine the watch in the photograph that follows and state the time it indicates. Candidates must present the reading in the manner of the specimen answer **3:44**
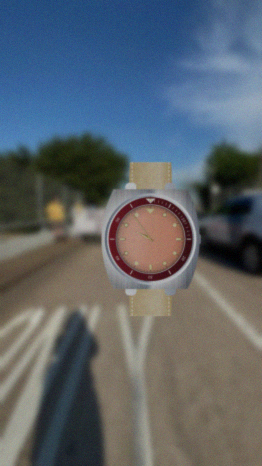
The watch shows **9:54**
